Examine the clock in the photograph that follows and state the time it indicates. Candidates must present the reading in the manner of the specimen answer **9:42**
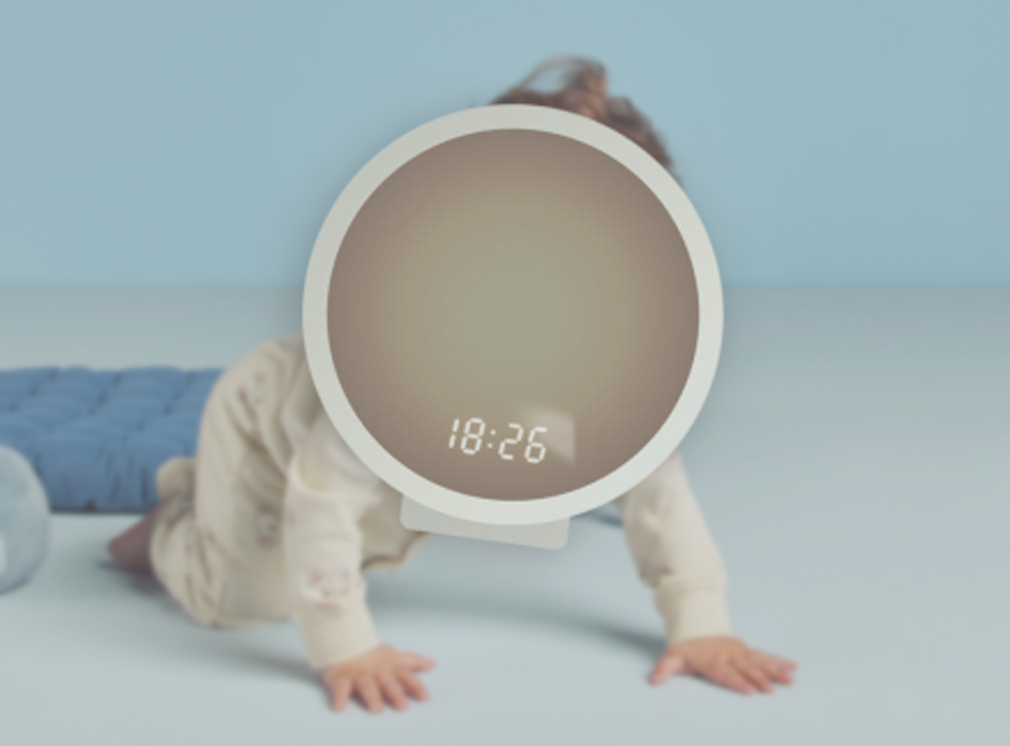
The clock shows **18:26**
